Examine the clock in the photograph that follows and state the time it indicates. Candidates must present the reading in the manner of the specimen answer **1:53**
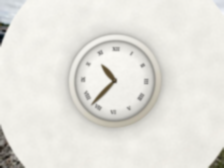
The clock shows **10:37**
